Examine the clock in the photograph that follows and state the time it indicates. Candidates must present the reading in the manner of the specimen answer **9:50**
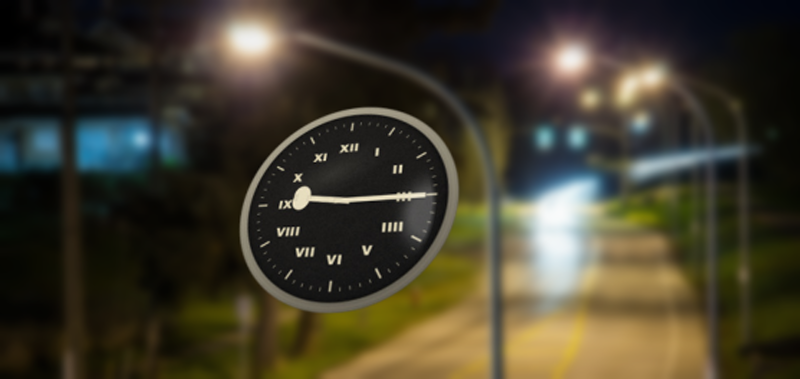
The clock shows **9:15**
